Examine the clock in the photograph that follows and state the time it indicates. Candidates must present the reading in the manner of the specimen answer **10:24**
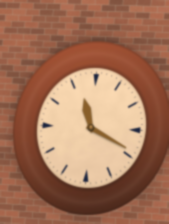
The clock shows **11:19**
